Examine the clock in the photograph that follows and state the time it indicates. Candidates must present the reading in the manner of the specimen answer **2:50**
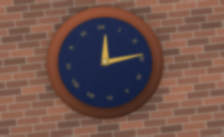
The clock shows **12:14**
